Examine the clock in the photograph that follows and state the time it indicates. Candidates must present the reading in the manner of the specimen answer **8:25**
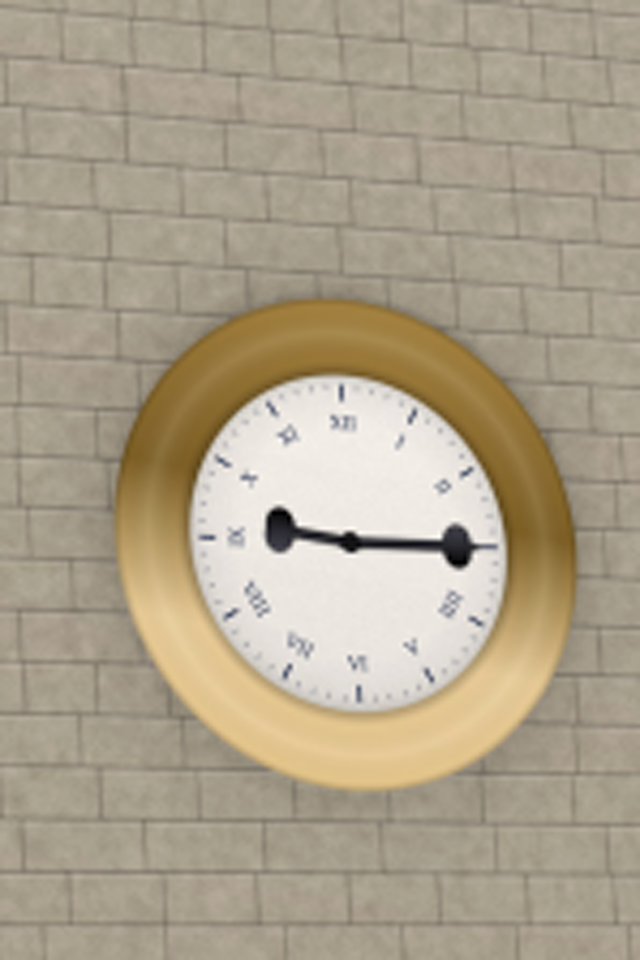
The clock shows **9:15**
